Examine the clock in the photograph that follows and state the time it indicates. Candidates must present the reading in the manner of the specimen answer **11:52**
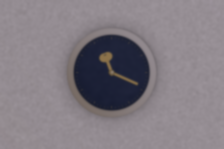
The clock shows **11:19**
